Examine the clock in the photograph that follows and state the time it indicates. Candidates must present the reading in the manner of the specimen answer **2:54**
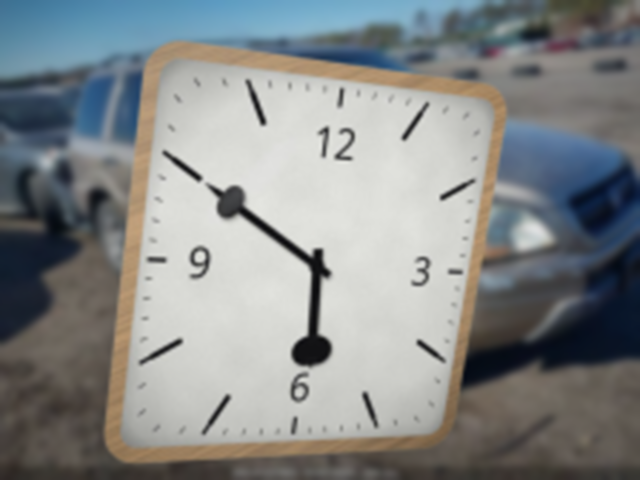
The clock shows **5:50**
